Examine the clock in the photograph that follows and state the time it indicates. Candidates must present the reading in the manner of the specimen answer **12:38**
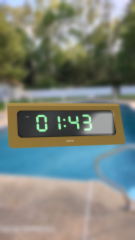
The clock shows **1:43**
